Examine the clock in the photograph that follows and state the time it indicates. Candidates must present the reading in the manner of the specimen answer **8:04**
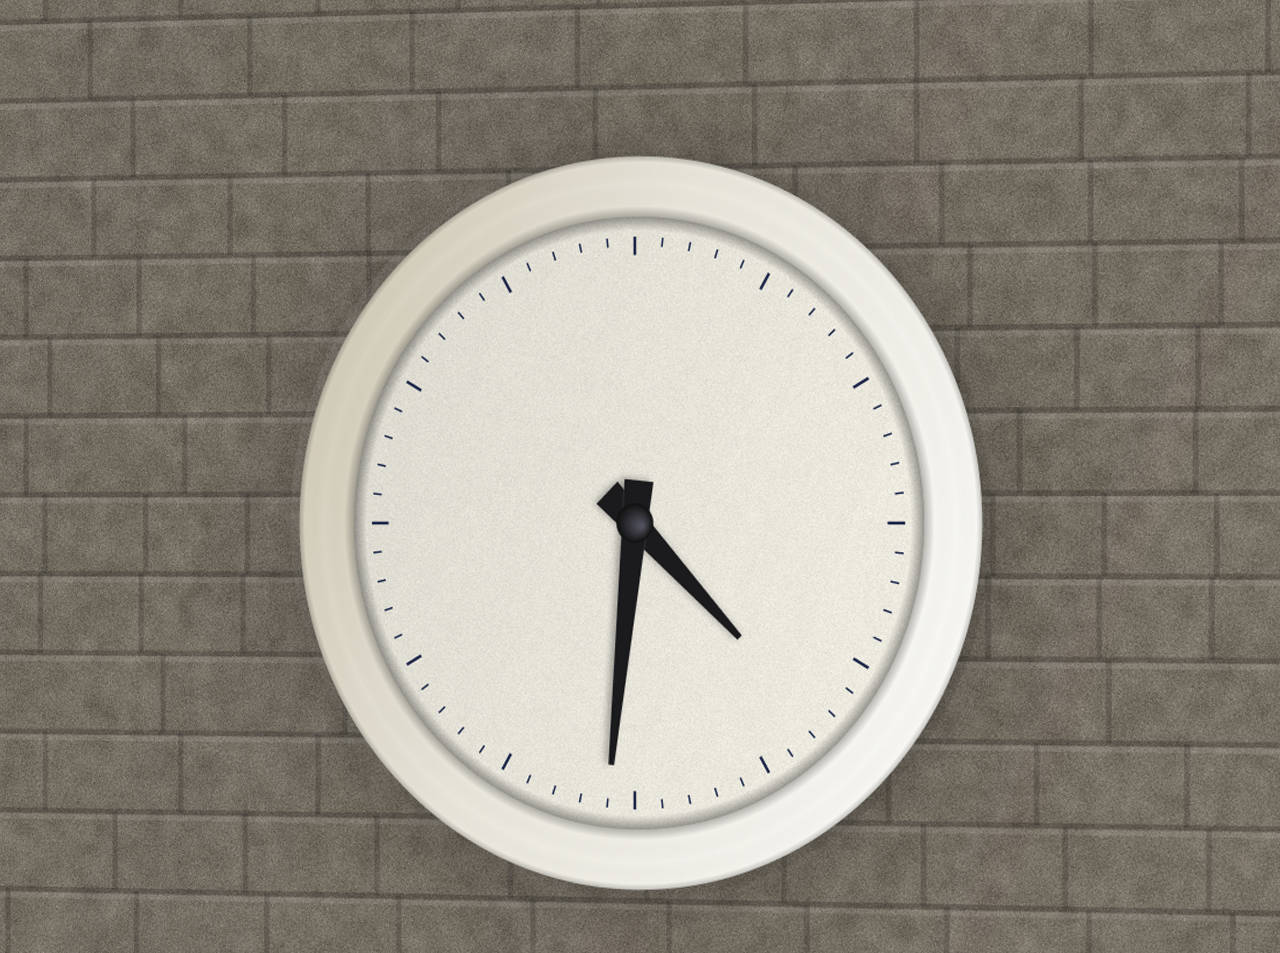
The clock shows **4:31**
